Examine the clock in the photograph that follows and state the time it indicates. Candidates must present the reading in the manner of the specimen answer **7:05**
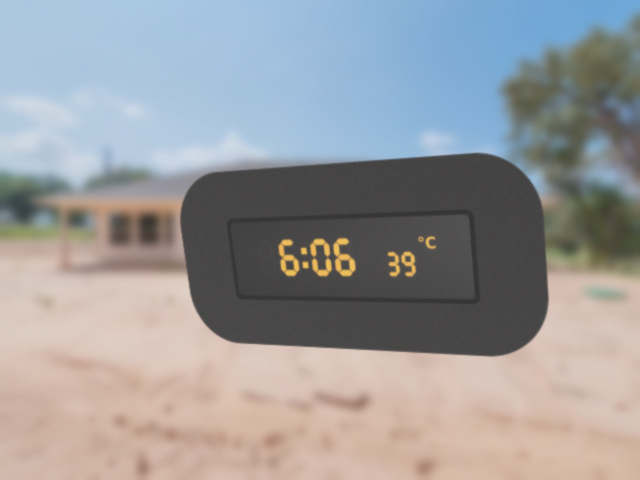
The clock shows **6:06**
